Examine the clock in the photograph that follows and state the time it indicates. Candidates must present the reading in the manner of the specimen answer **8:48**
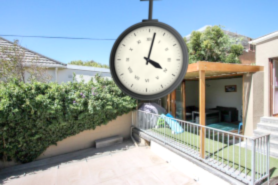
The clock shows **4:02**
